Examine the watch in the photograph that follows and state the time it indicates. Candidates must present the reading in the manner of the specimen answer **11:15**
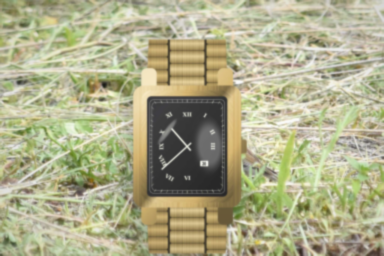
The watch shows **10:38**
